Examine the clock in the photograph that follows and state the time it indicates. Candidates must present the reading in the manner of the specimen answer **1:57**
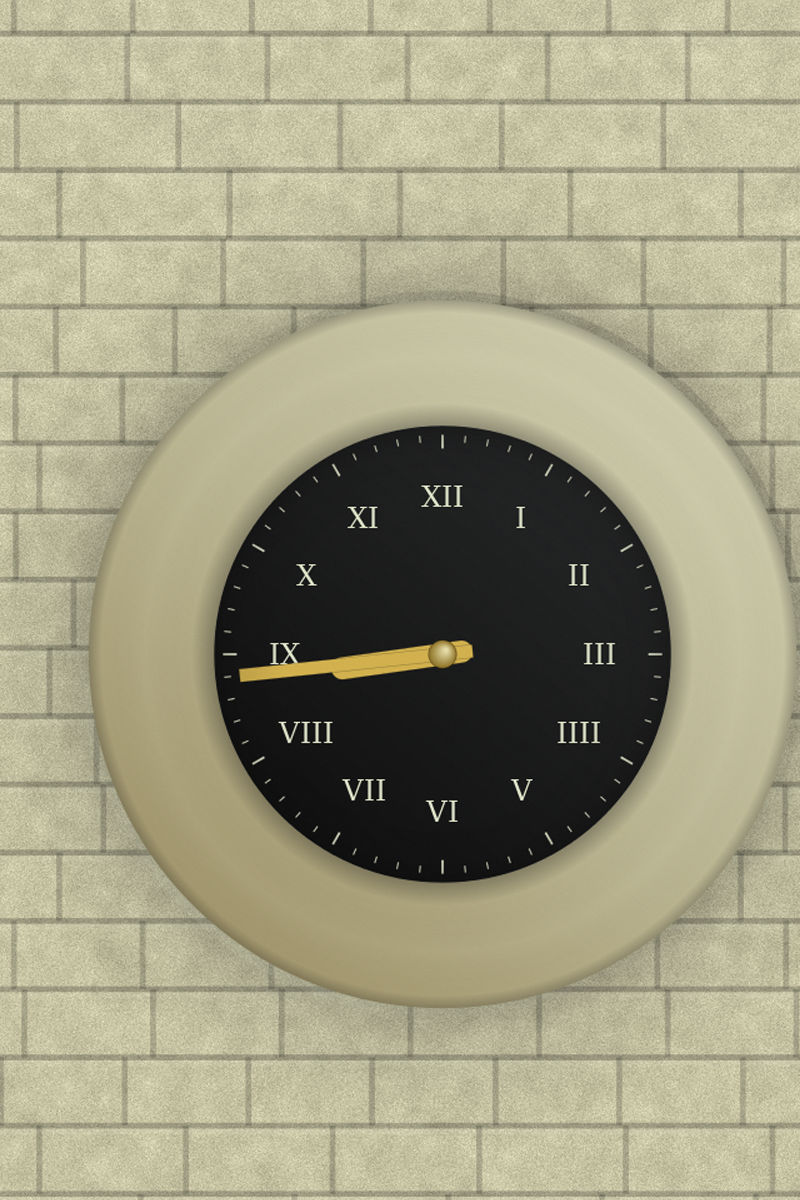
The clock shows **8:44**
